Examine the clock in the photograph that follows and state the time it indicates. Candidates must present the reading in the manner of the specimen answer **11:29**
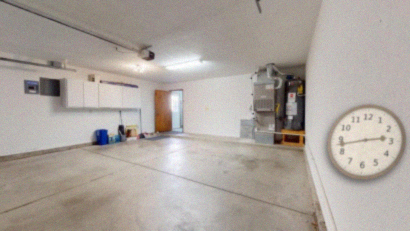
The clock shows **2:43**
